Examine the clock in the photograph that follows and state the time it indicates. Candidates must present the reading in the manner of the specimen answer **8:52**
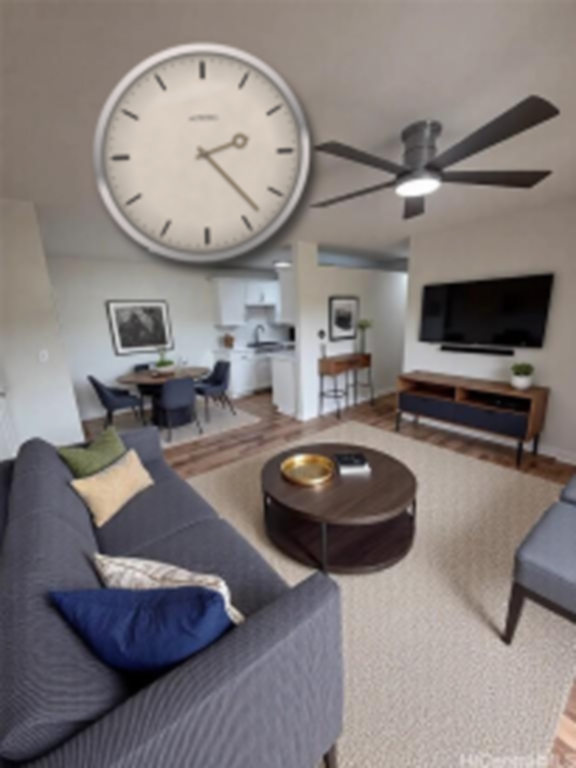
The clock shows **2:23**
